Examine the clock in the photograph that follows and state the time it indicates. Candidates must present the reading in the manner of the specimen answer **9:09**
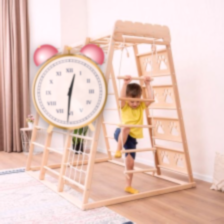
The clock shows **12:31**
